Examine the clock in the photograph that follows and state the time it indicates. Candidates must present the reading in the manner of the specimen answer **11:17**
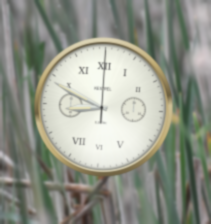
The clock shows **8:49**
